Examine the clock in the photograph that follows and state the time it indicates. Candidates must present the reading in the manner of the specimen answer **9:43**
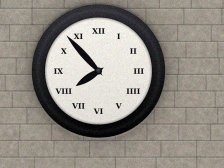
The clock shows **7:53**
